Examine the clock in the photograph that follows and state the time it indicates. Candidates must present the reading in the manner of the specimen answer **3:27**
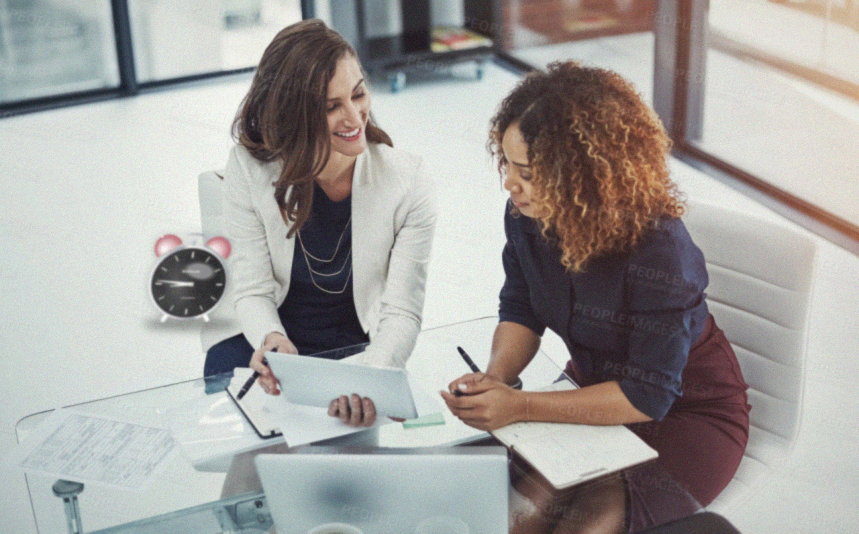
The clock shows **8:46**
